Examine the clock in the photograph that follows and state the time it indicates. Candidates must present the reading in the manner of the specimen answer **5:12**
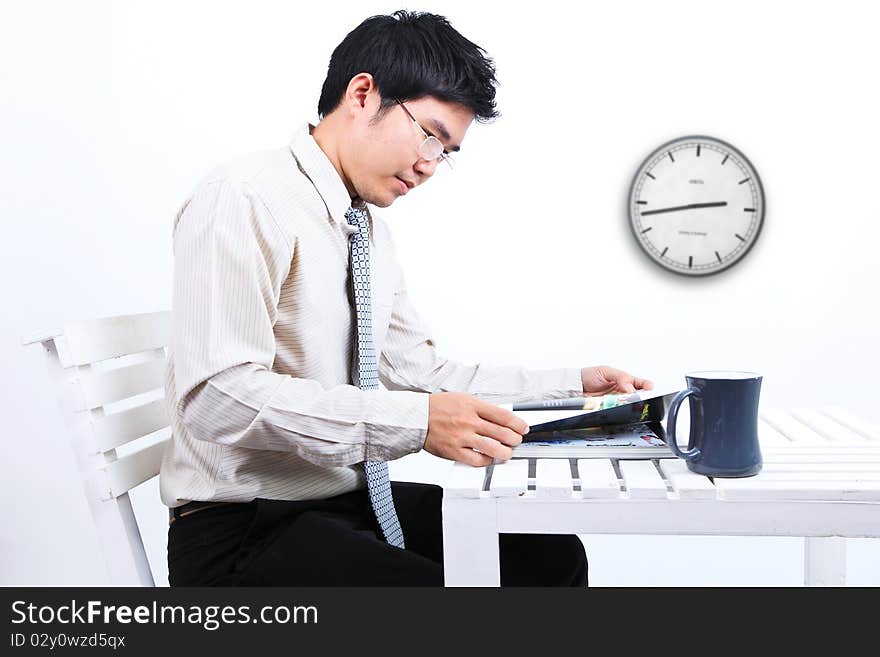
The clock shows **2:43**
